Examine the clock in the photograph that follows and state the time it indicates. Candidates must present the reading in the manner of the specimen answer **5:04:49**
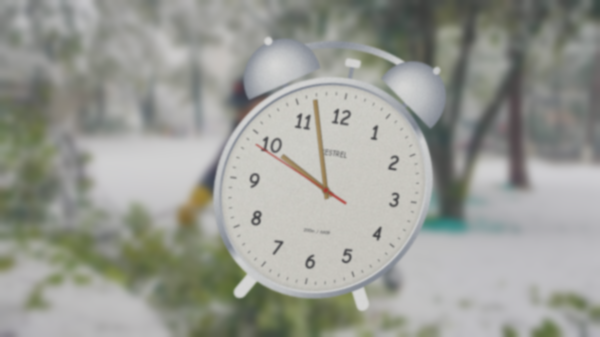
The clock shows **9:56:49**
